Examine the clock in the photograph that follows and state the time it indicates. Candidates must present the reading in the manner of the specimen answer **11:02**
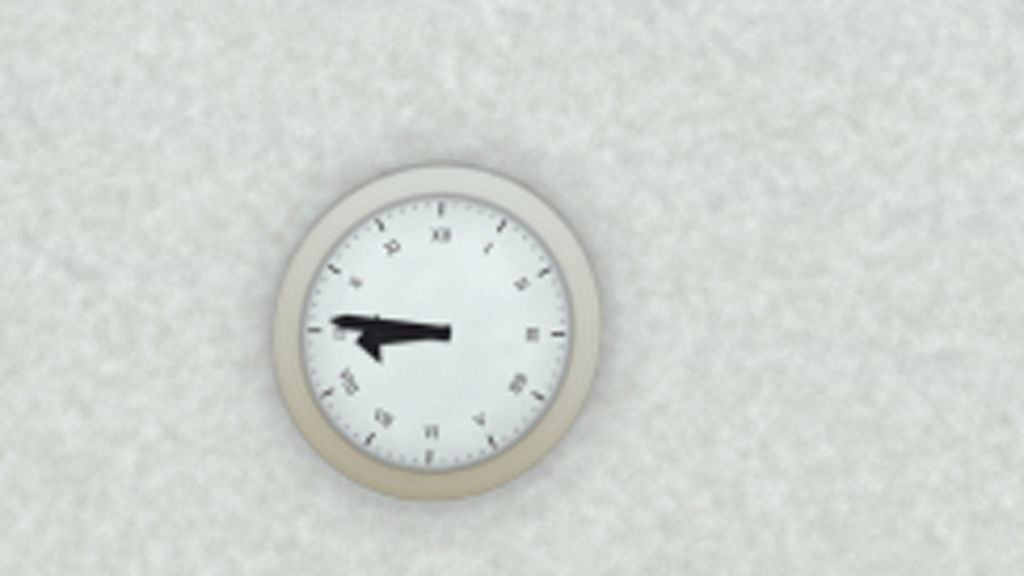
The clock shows **8:46**
